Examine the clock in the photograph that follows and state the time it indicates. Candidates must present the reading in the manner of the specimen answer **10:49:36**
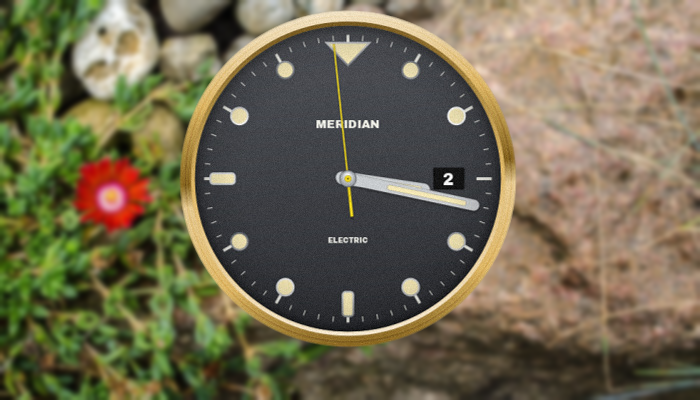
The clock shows **3:16:59**
